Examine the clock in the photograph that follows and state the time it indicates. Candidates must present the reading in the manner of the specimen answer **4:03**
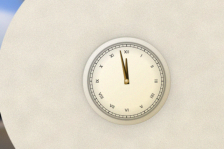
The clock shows **11:58**
